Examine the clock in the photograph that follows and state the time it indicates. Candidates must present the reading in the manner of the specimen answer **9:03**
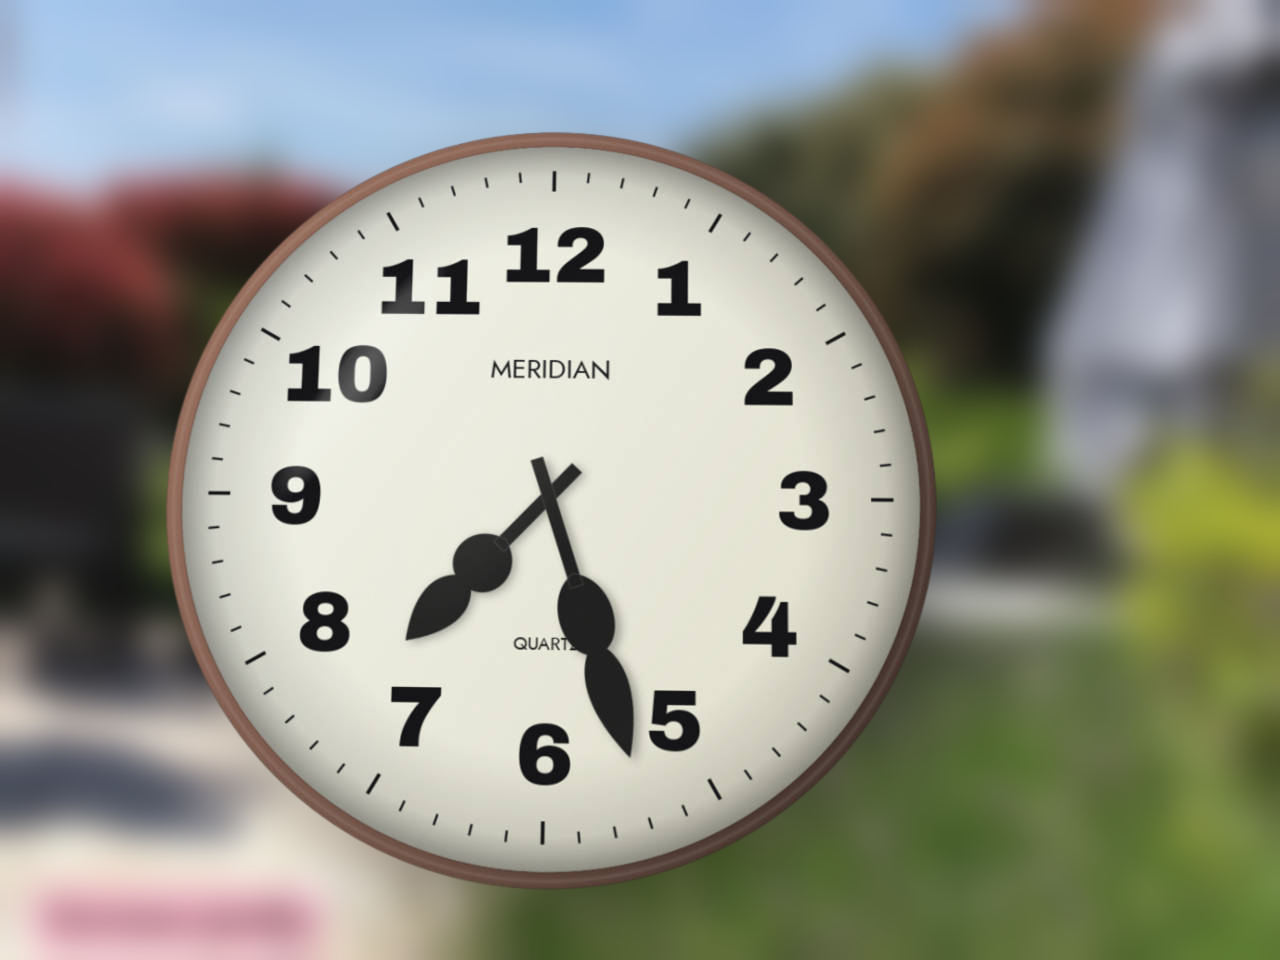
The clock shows **7:27**
